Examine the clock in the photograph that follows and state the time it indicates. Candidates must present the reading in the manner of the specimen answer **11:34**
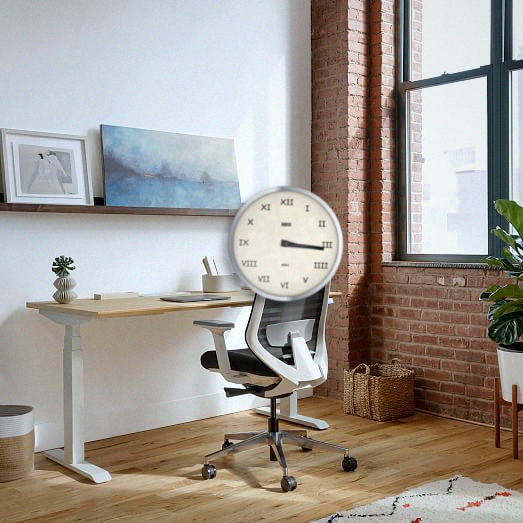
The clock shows **3:16**
